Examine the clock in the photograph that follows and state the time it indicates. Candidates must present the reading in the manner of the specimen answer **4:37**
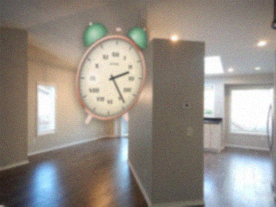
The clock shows **2:24**
